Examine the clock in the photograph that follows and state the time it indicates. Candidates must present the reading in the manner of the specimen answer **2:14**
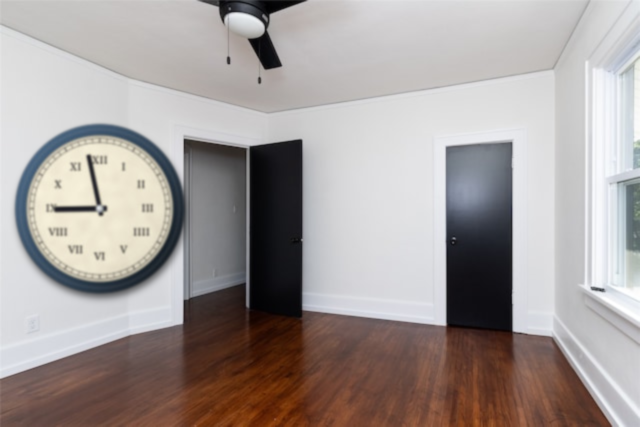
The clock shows **8:58**
